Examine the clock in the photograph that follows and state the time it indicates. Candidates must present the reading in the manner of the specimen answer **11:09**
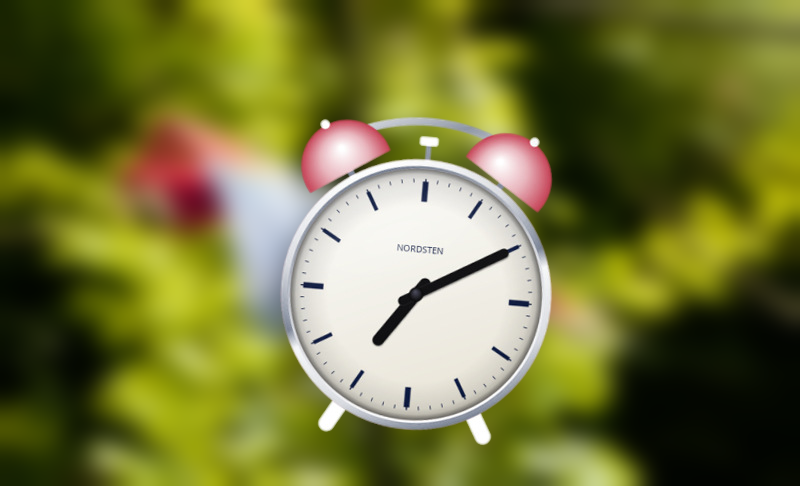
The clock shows **7:10**
